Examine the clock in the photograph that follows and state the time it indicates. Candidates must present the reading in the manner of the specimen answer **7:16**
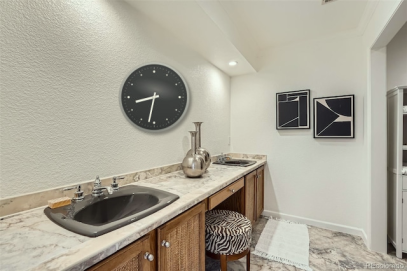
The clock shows **8:32**
